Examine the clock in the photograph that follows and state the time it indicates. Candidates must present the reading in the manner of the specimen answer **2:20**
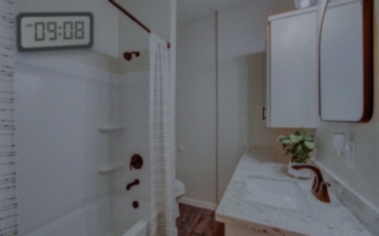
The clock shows **9:08**
